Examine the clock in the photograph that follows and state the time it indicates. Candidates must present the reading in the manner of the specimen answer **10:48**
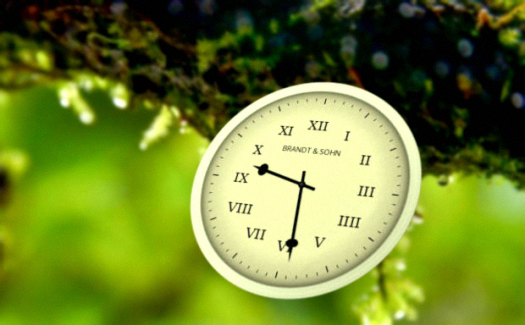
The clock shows **9:29**
